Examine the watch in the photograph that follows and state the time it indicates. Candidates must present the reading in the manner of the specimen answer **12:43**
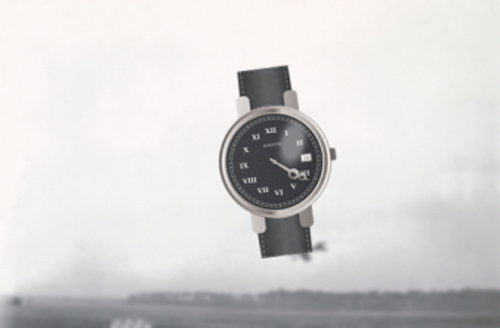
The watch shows **4:21**
